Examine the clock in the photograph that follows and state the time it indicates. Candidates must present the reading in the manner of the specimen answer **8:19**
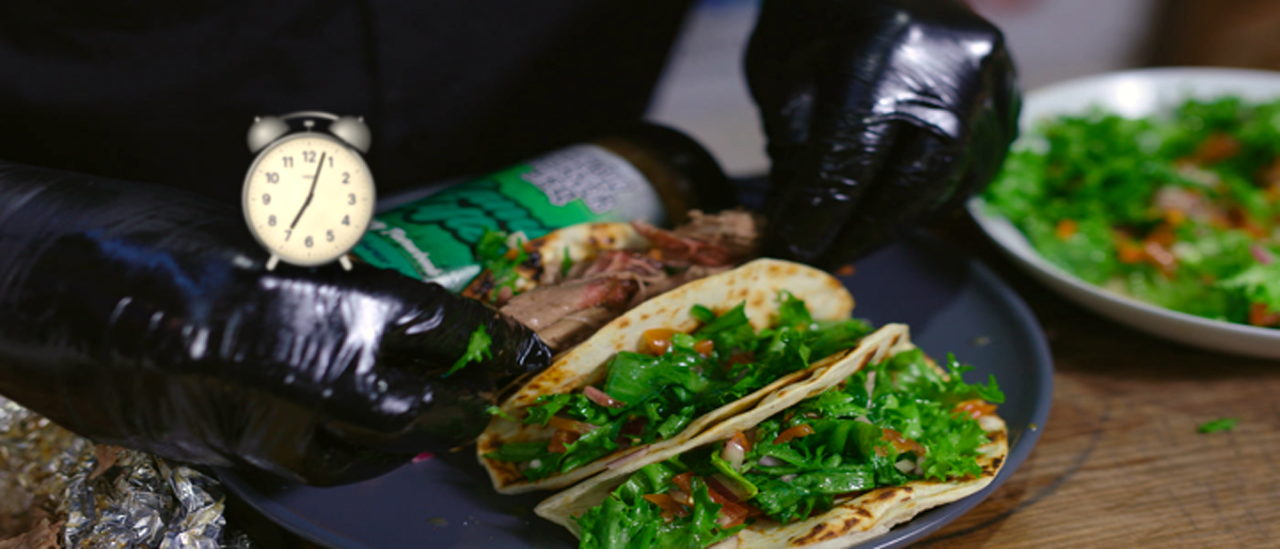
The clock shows **7:03**
